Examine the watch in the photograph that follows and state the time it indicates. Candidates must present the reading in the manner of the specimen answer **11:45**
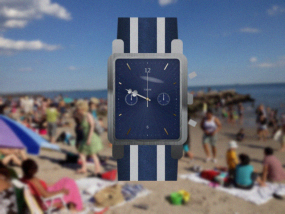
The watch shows **9:49**
